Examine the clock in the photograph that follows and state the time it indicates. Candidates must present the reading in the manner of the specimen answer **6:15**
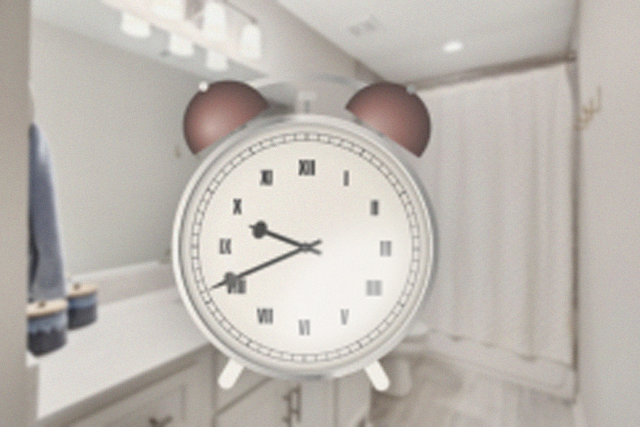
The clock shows **9:41**
